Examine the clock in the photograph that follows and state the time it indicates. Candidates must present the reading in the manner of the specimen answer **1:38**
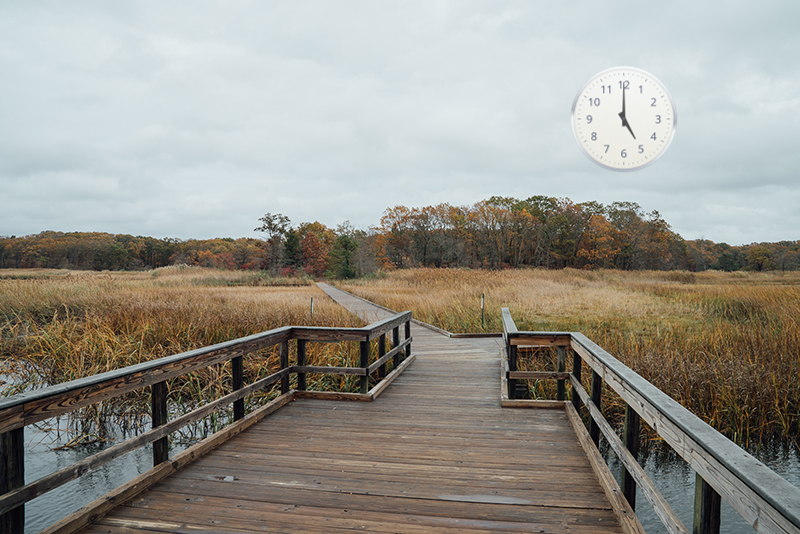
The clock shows **5:00**
